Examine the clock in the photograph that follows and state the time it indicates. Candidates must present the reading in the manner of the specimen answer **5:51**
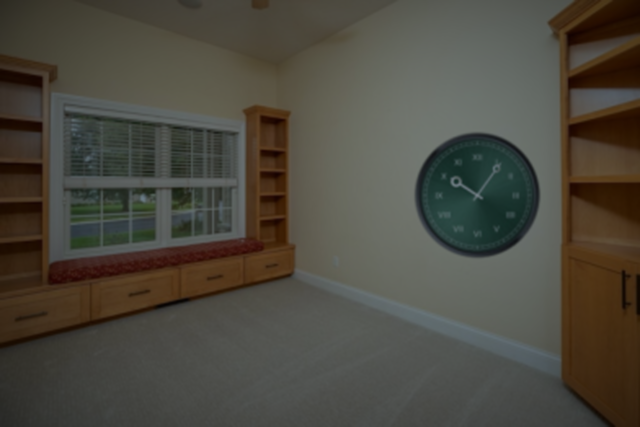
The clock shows **10:06**
